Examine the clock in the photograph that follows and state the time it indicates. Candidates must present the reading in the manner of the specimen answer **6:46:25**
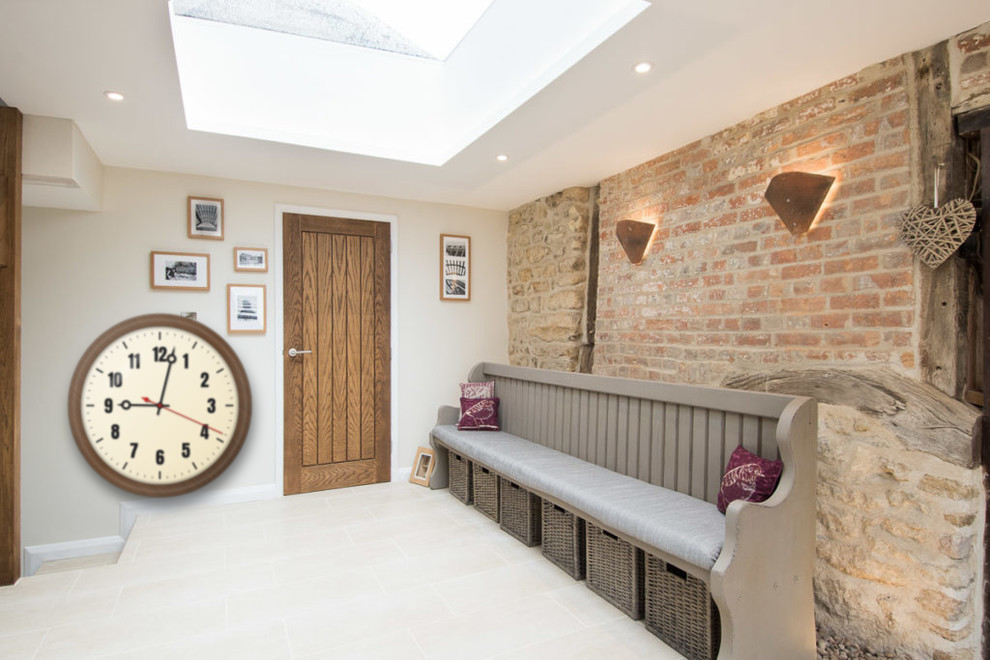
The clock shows **9:02:19**
